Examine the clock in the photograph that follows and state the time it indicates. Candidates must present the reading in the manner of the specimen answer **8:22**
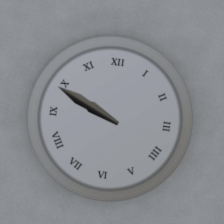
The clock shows **9:49**
